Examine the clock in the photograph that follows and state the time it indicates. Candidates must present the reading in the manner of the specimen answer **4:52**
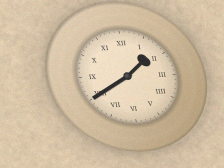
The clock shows **1:40**
